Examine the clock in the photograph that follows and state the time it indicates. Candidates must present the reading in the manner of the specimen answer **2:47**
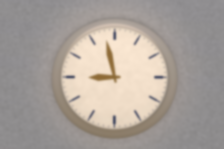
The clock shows **8:58**
